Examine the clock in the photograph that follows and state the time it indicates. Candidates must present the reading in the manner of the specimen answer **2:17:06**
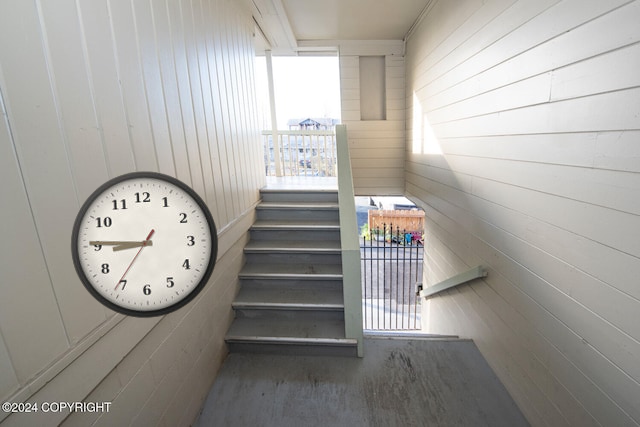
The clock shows **8:45:36**
